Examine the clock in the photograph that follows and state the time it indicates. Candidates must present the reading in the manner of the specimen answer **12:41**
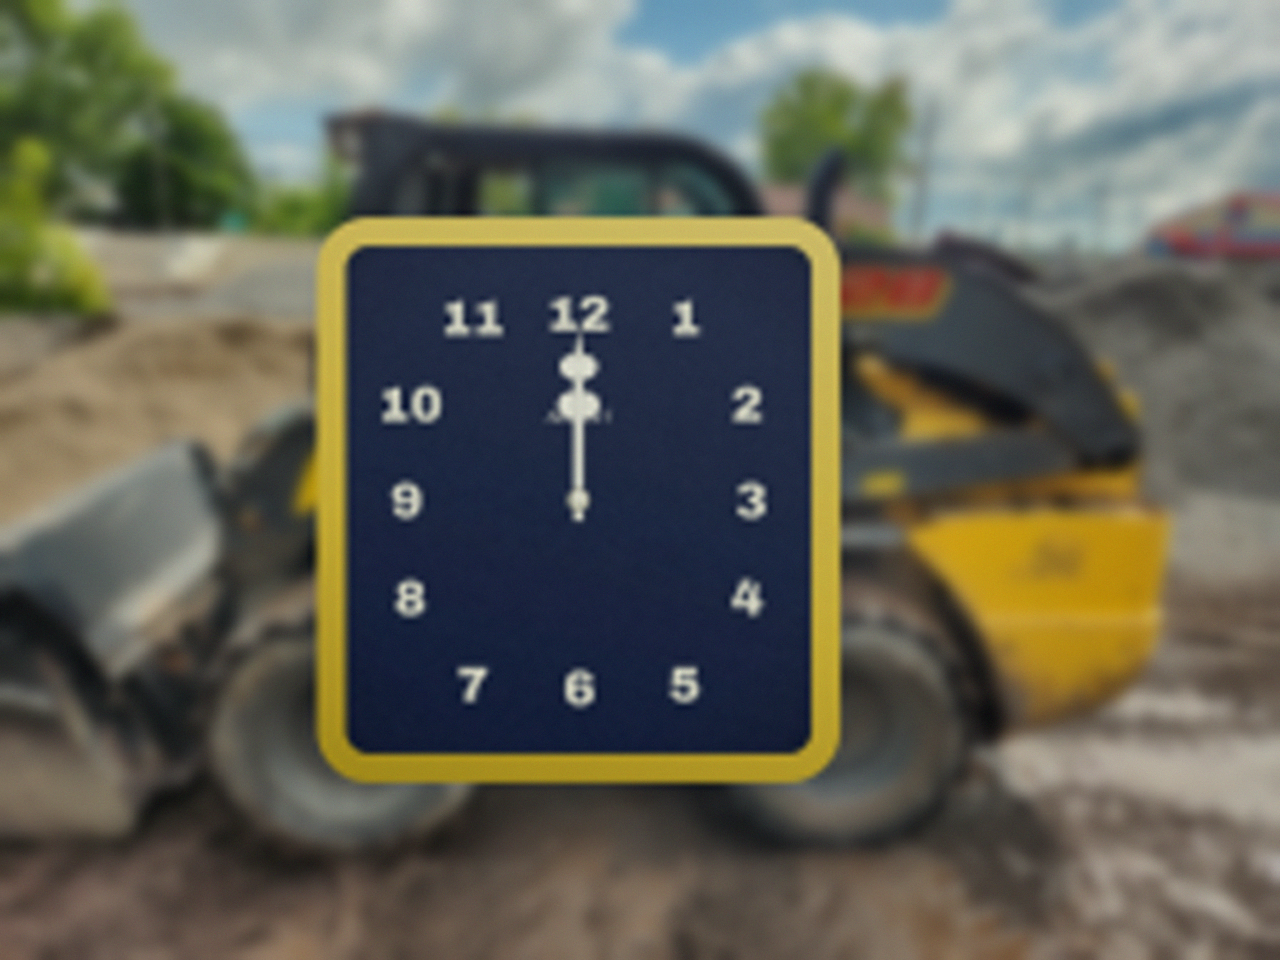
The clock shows **12:00**
